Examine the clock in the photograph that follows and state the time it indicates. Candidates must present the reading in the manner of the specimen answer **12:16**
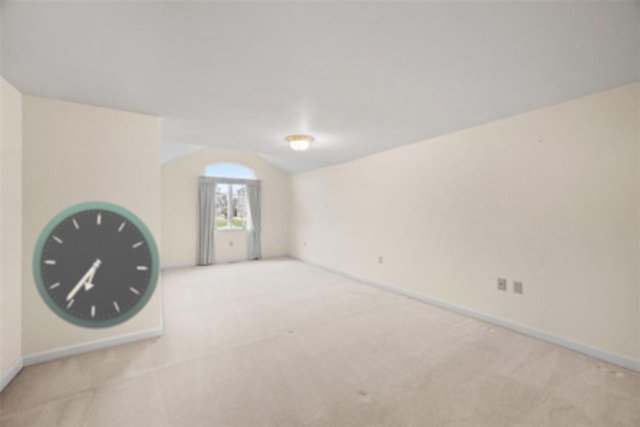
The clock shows **6:36**
